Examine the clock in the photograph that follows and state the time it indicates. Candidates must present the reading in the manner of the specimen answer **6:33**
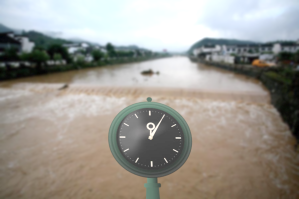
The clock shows **12:05**
